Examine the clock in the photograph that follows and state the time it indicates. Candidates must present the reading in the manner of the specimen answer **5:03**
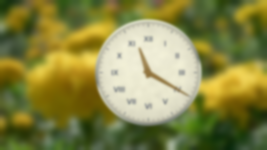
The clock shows **11:20**
